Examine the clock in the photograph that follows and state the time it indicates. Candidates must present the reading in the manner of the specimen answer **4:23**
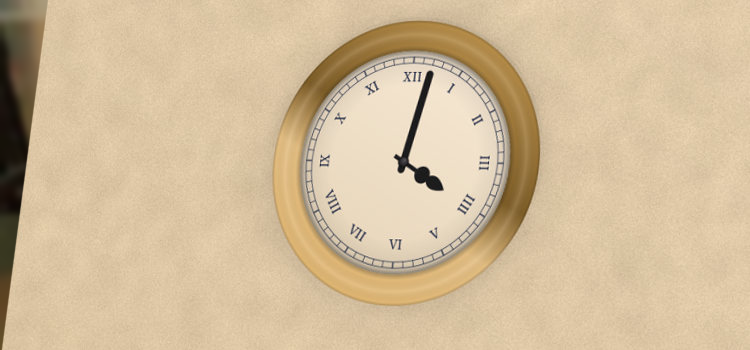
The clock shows **4:02**
